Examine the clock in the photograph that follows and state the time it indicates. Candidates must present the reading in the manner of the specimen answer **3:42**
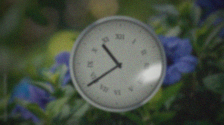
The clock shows **10:39**
